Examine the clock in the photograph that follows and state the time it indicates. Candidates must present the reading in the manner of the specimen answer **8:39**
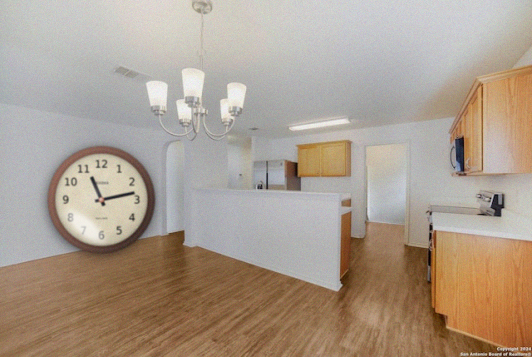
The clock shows **11:13**
